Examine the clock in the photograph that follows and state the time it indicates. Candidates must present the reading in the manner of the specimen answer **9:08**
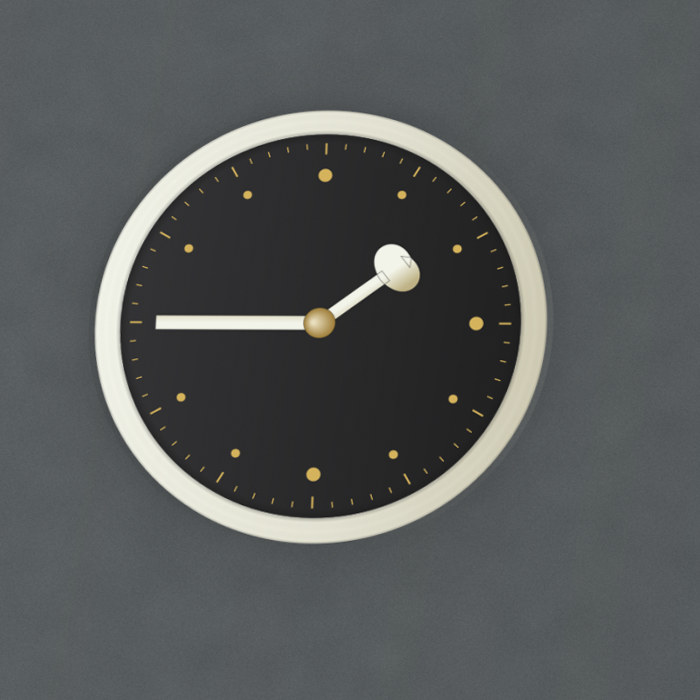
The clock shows **1:45**
